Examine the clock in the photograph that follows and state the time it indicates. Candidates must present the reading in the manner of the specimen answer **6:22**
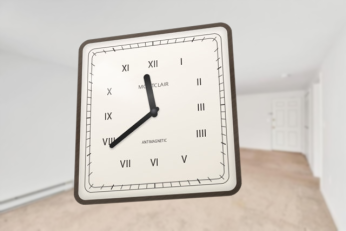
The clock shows **11:39**
